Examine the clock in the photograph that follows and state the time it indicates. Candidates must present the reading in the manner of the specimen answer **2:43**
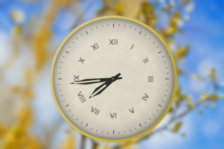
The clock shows **7:44**
